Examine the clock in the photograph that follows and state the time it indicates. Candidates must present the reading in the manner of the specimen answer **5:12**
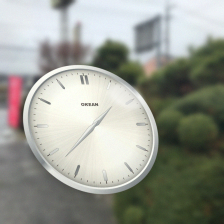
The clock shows **1:38**
